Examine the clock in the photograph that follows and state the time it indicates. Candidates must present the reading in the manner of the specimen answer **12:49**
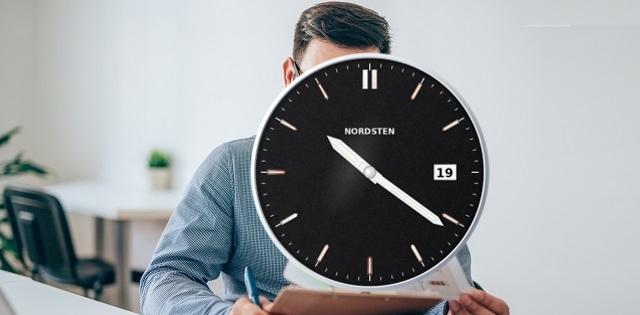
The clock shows **10:21**
